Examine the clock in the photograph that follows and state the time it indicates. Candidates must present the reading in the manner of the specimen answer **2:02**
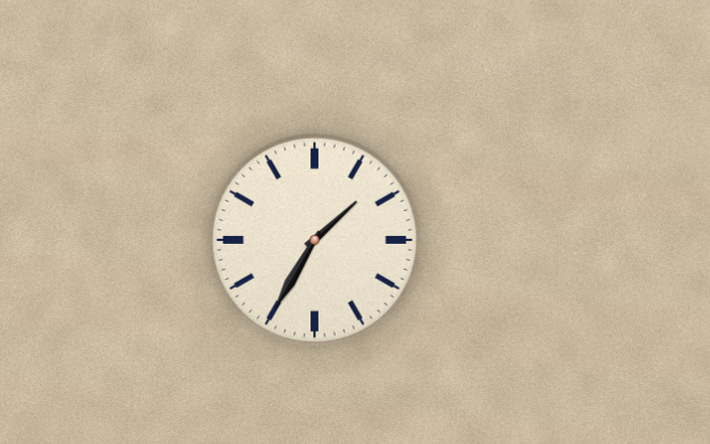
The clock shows **1:35**
